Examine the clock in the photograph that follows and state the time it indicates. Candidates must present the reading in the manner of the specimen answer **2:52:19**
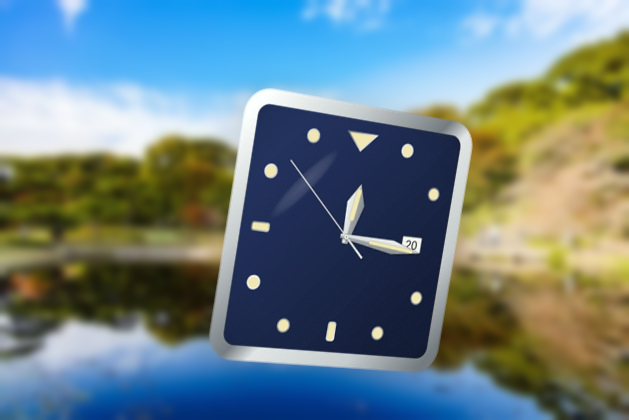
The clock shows **12:15:52**
